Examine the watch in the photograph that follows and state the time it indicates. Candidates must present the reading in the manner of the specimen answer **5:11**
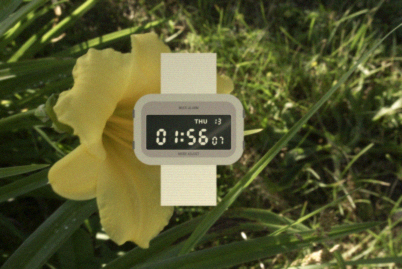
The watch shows **1:56**
